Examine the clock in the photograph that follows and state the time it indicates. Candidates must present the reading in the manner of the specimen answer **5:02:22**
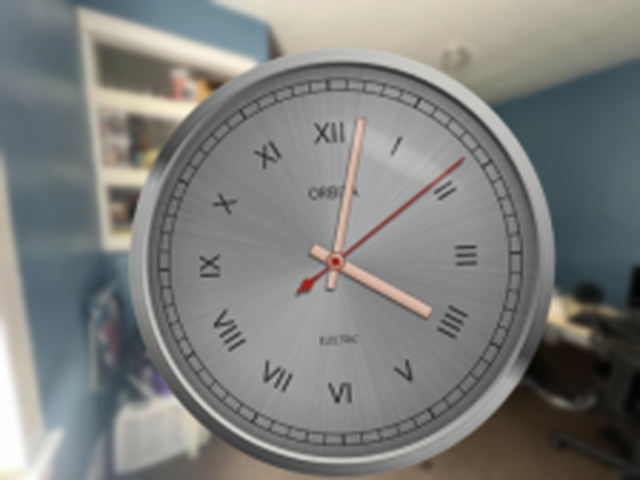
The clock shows **4:02:09**
